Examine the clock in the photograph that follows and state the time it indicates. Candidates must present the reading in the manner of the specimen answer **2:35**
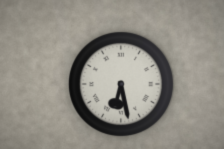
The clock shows **6:28**
